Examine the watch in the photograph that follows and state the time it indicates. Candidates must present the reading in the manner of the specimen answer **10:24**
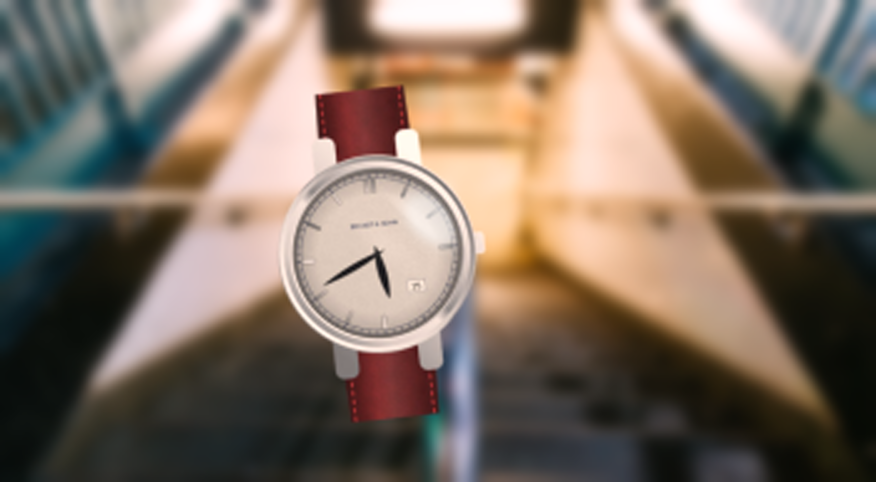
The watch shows **5:41**
